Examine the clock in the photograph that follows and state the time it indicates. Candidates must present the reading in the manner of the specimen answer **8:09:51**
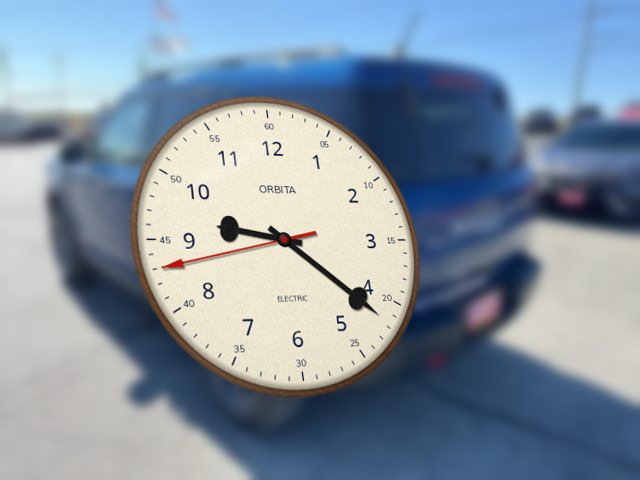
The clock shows **9:21:43**
